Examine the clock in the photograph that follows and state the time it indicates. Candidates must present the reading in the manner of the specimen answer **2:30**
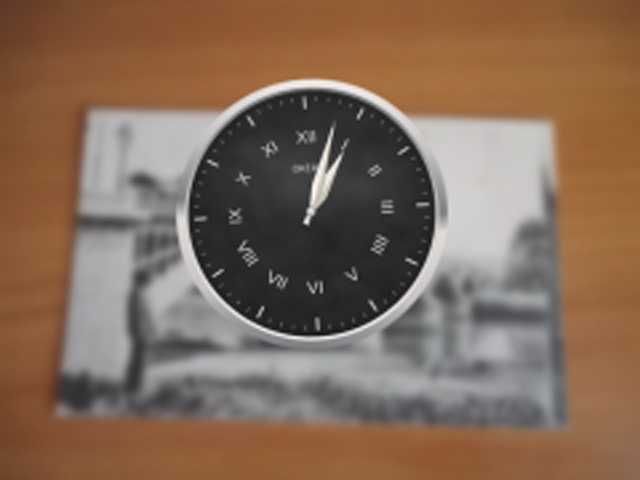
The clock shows **1:03**
